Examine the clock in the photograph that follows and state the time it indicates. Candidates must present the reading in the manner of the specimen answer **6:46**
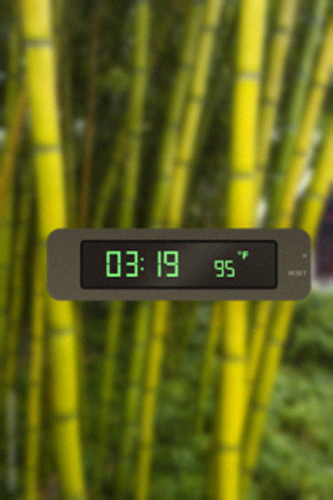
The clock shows **3:19**
